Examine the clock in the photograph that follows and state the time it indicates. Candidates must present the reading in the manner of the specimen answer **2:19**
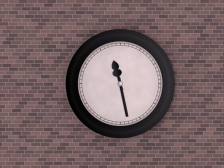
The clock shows **11:28**
